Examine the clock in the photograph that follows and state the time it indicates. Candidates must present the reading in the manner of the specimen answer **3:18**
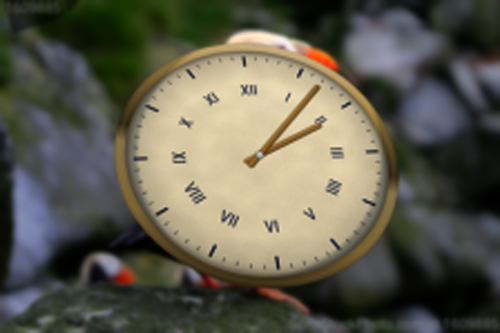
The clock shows **2:07**
